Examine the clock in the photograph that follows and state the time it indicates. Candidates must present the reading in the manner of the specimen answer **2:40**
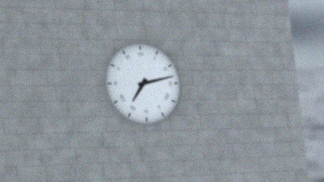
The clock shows **7:13**
